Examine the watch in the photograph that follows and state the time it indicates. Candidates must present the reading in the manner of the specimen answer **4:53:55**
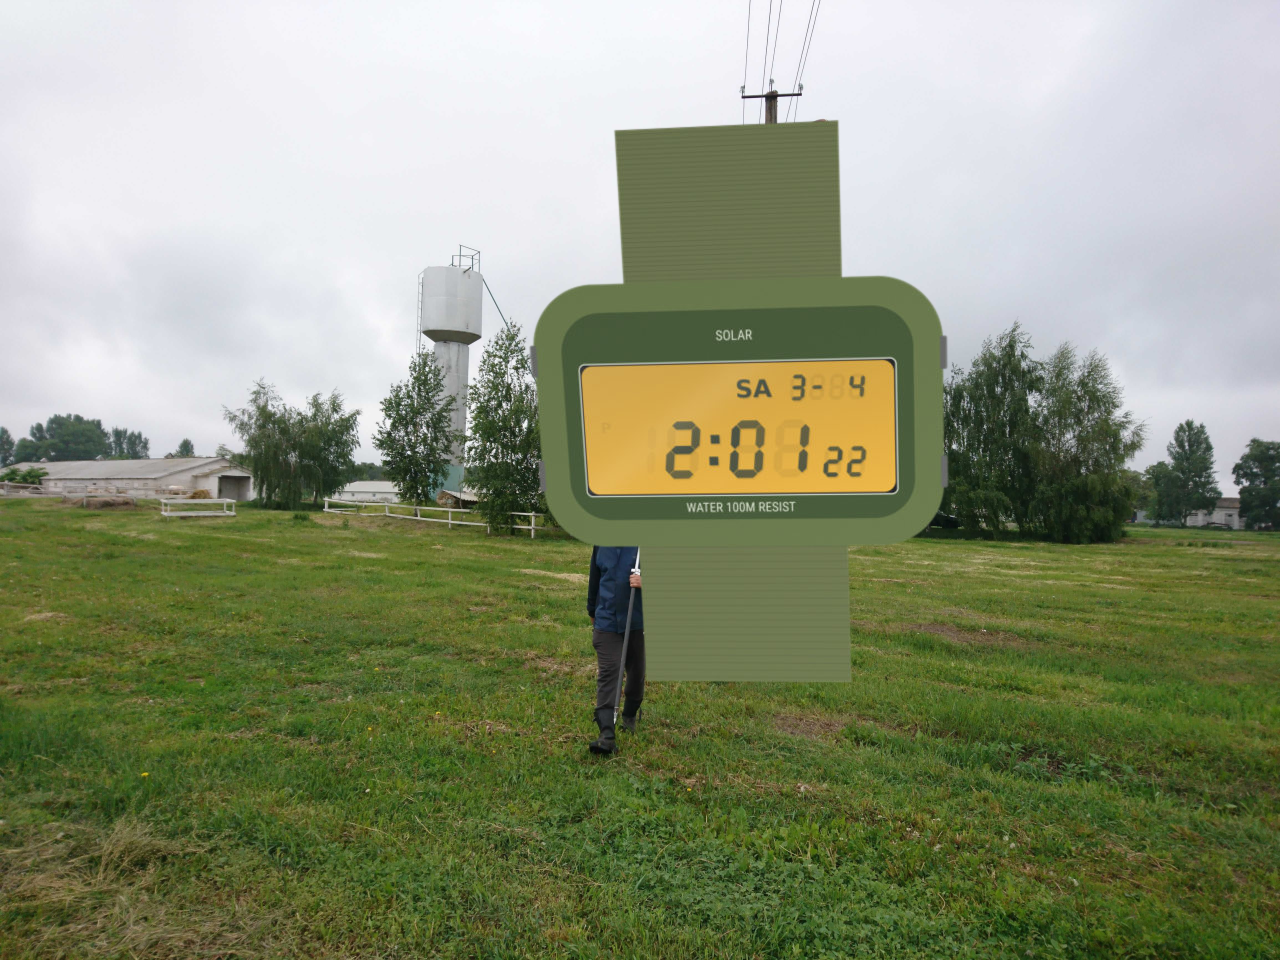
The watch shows **2:01:22**
